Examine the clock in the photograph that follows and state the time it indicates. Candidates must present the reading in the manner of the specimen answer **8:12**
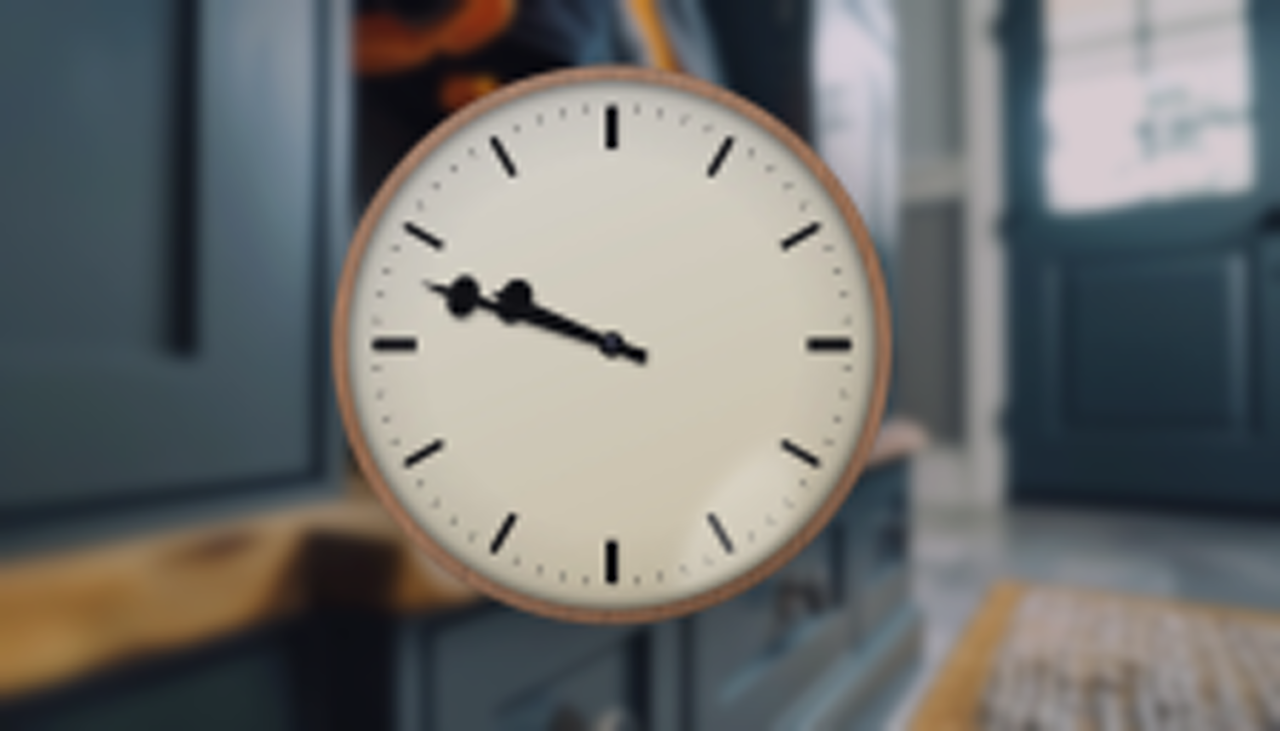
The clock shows **9:48**
